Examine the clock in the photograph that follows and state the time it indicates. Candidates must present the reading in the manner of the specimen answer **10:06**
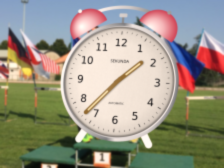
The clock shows **1:37**
